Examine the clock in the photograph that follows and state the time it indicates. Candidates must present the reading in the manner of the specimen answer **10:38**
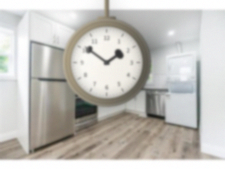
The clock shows **1:51**
